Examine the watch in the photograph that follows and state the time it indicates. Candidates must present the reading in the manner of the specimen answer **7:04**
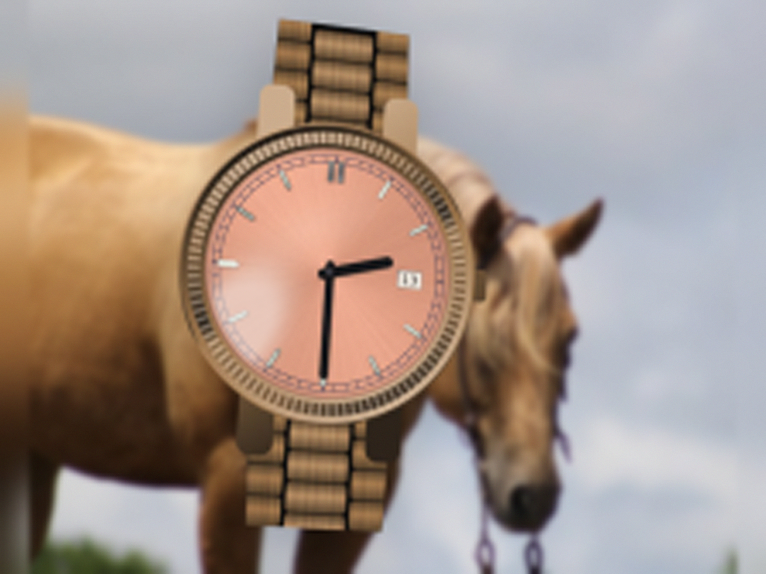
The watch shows **2:30**
